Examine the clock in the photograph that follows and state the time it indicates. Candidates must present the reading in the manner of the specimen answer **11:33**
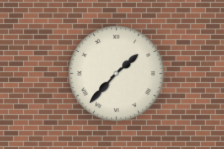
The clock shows **1:37**
